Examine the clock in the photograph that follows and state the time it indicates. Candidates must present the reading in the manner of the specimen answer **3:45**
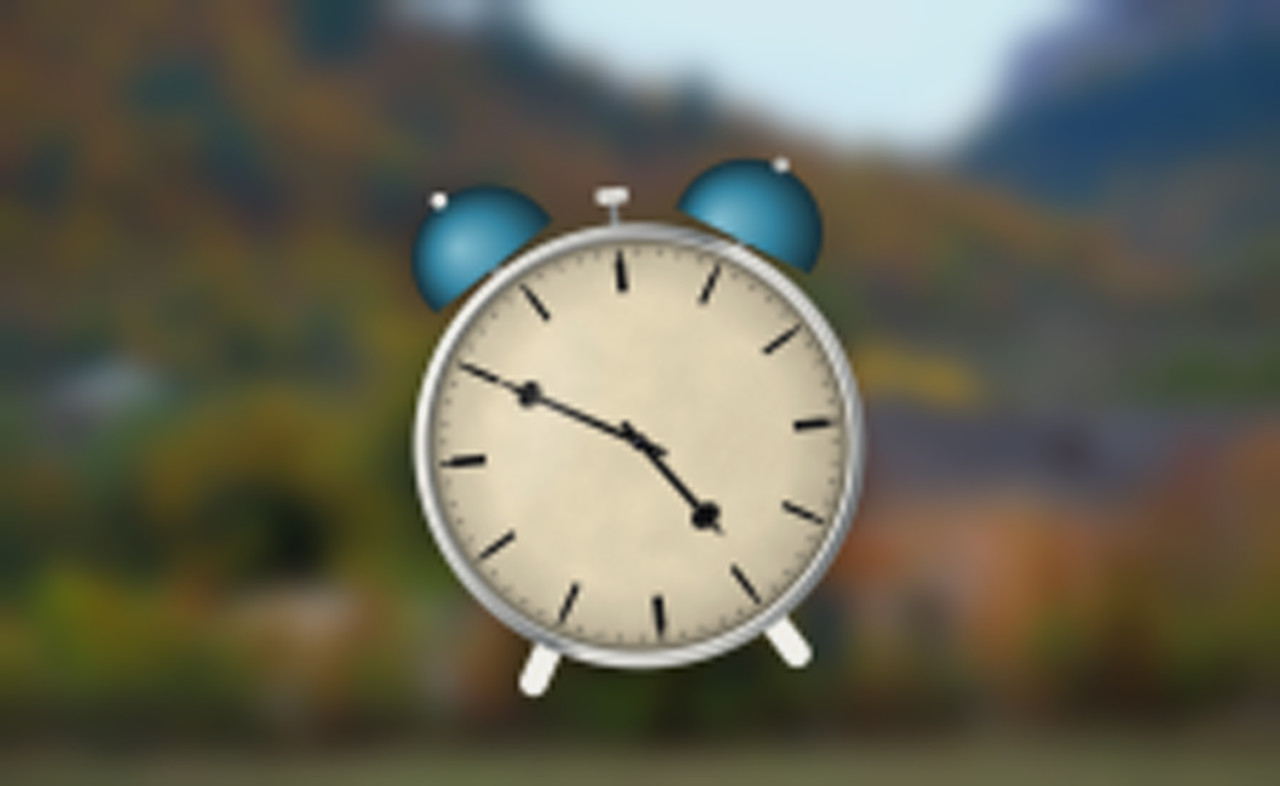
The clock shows **4:50**
